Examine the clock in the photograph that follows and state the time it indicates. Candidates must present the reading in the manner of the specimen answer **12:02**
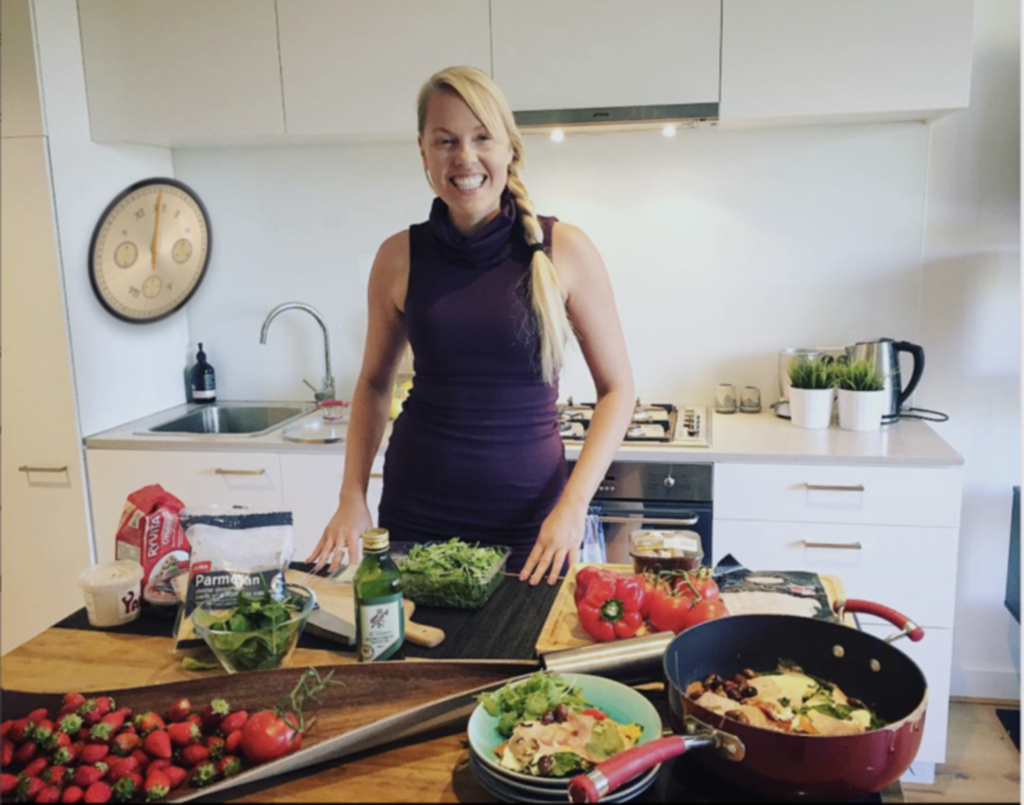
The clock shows **12:00**
